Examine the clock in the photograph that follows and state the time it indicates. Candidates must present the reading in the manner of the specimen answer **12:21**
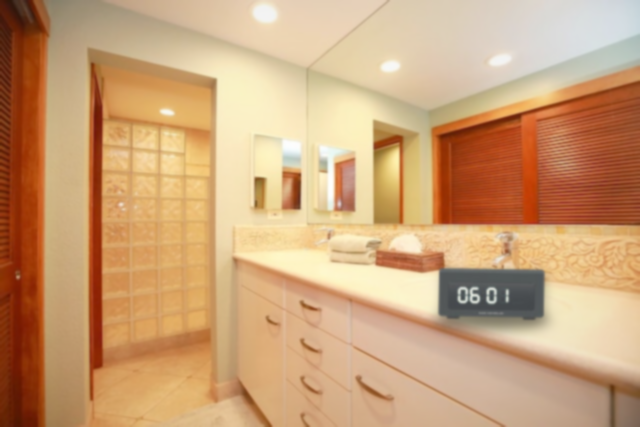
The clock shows **6:01**
